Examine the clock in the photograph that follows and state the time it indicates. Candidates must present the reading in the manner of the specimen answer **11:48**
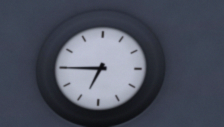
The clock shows **6:45**
